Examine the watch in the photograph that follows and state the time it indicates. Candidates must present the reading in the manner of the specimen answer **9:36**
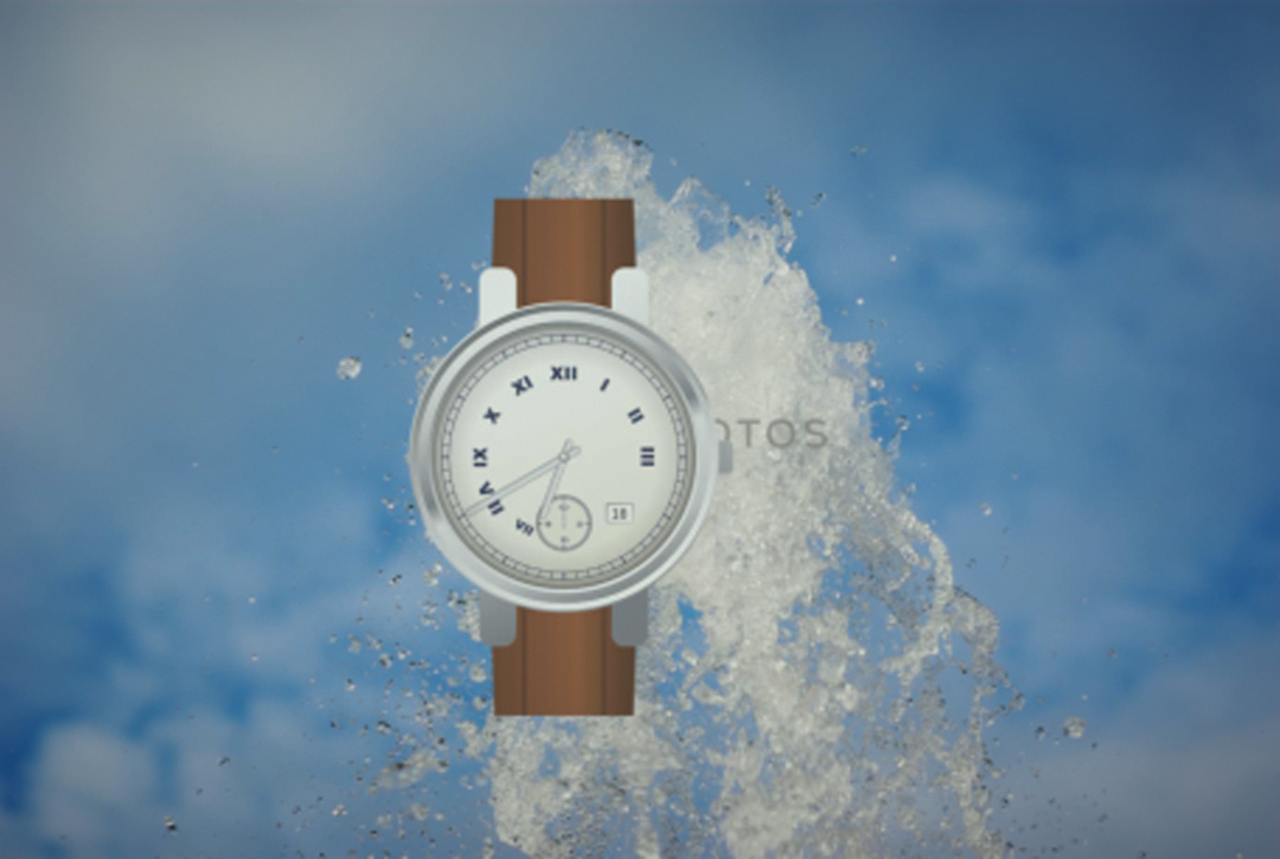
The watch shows **6:40**
